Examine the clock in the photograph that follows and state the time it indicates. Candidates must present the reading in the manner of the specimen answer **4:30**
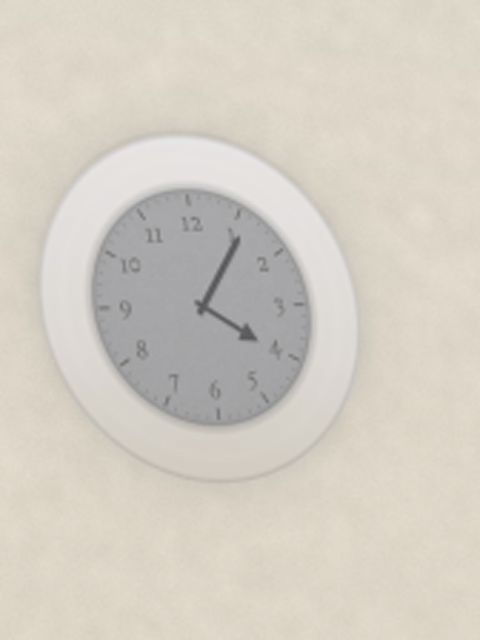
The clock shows **4:06**
